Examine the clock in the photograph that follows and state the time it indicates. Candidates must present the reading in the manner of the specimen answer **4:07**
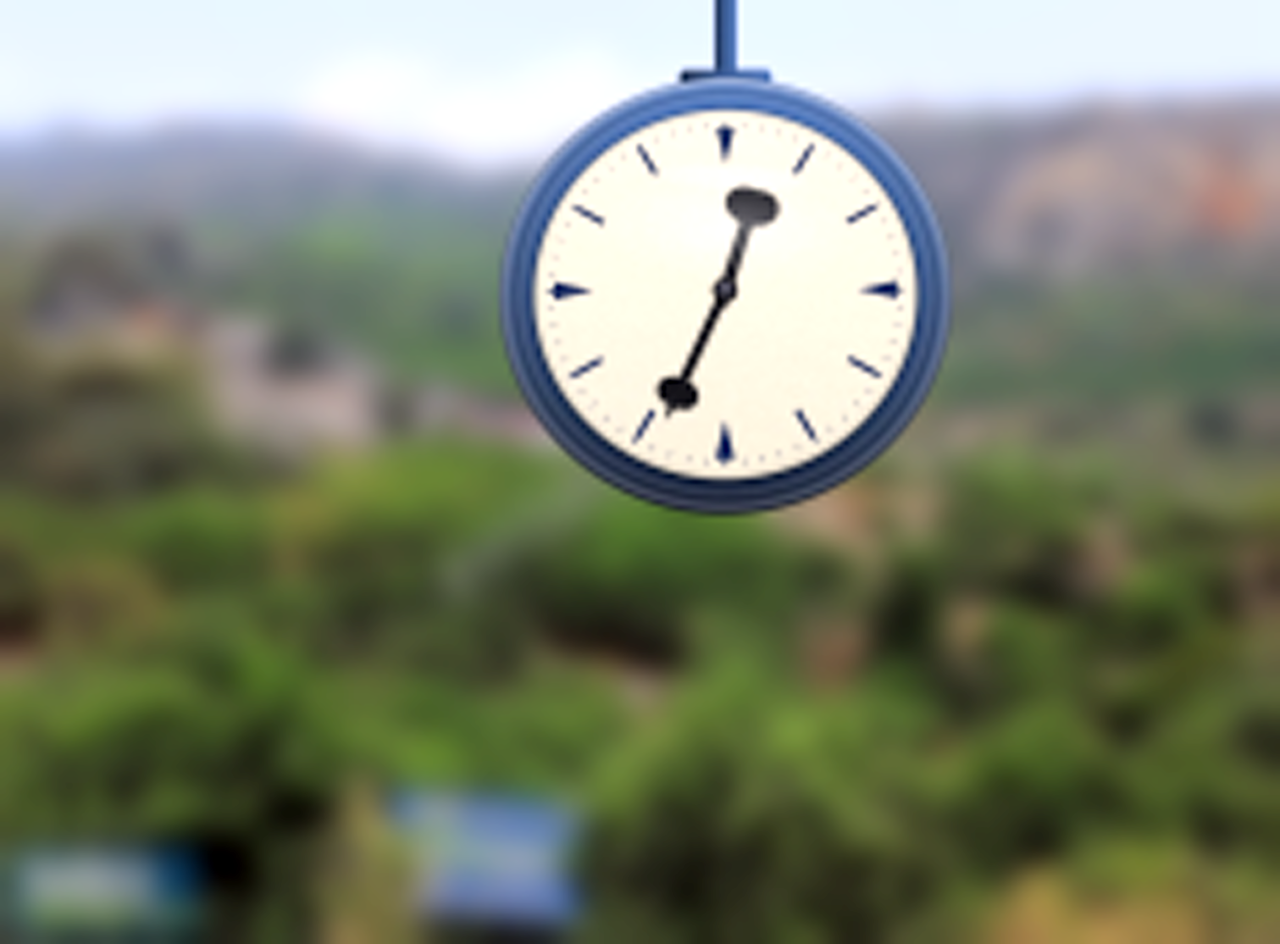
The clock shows **12:34**
